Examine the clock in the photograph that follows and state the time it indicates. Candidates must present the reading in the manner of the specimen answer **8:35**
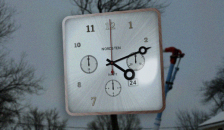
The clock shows **4:12**
